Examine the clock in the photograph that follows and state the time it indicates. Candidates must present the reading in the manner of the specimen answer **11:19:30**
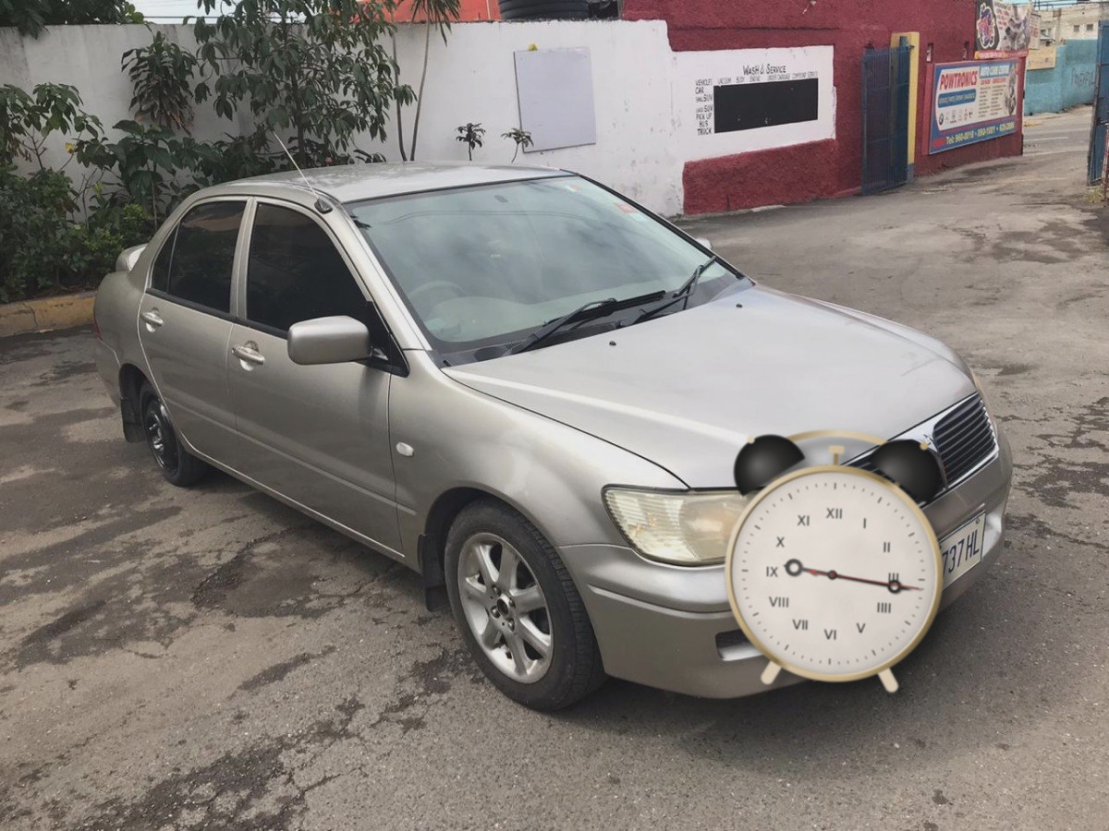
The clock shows **9:16:16**
